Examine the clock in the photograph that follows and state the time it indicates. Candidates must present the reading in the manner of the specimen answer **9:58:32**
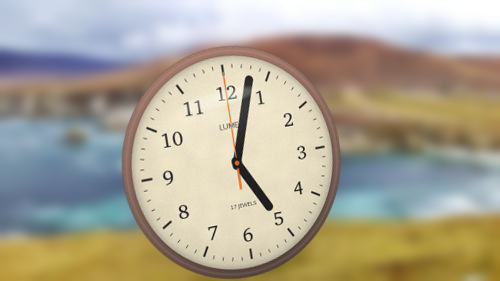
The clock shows **5:03:00**
